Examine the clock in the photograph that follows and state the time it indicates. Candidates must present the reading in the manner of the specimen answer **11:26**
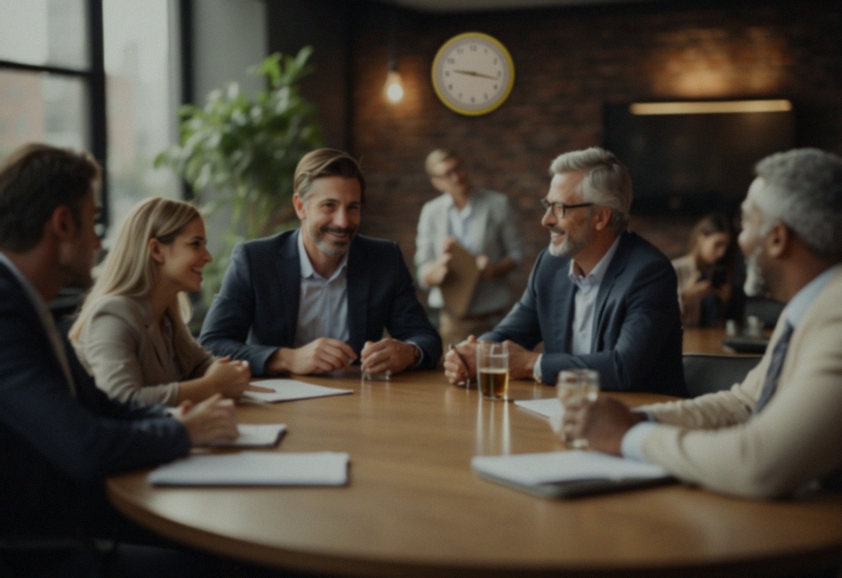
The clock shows **9:17**
